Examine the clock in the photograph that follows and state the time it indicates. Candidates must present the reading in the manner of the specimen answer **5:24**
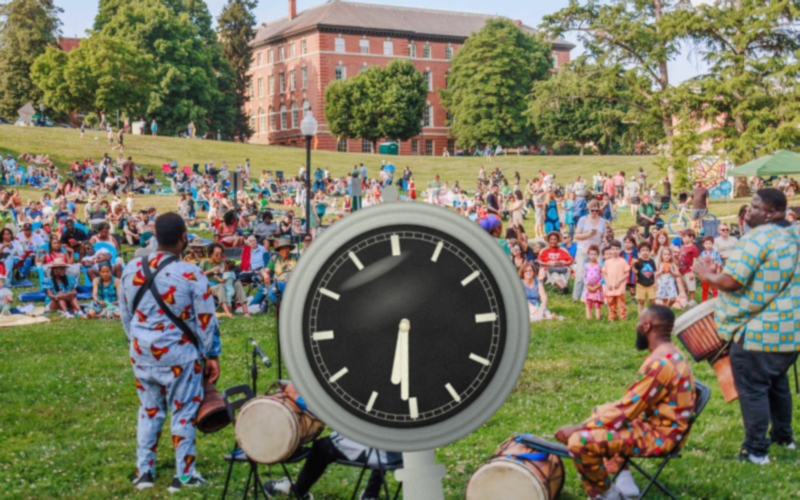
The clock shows **6:31**
